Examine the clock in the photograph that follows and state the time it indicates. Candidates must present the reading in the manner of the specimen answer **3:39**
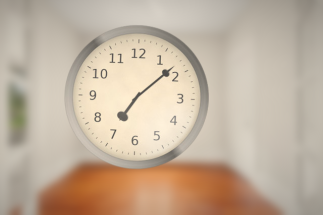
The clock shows **7:08**
